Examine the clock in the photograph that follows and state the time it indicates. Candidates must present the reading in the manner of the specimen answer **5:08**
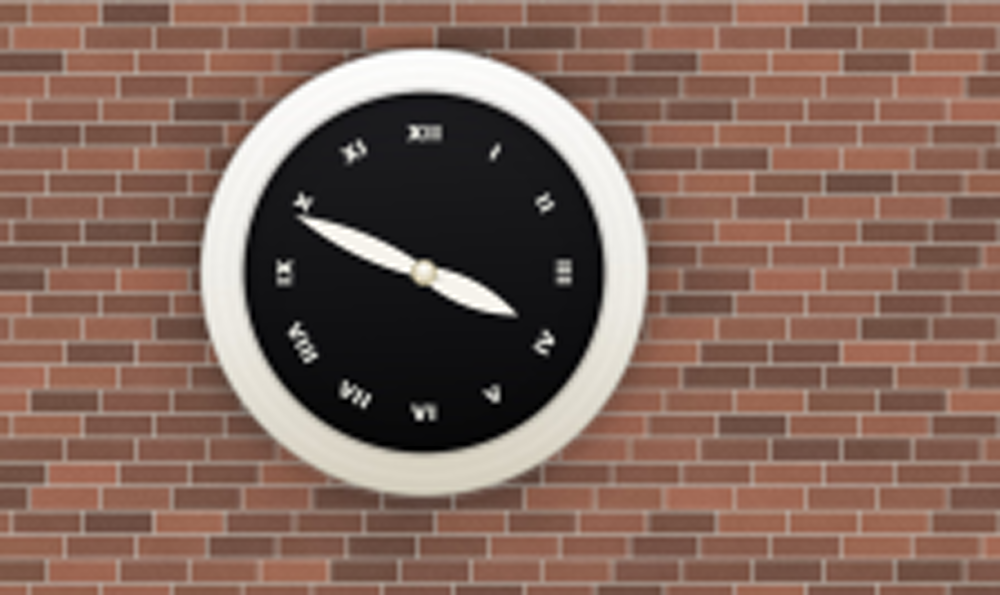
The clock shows **3:49**
